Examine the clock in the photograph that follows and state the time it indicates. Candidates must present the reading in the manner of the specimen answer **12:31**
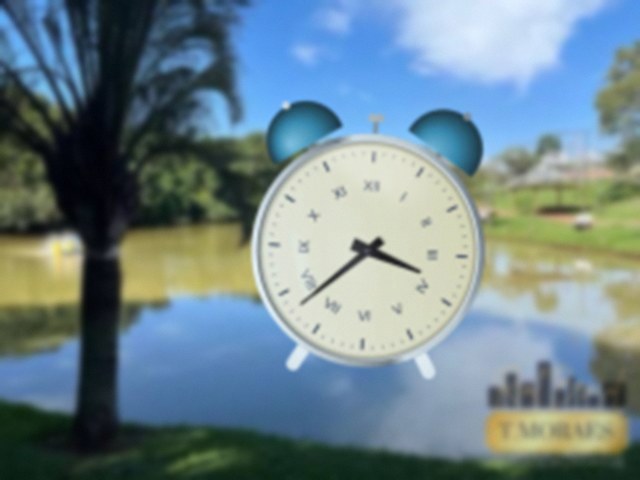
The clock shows **3:38**
